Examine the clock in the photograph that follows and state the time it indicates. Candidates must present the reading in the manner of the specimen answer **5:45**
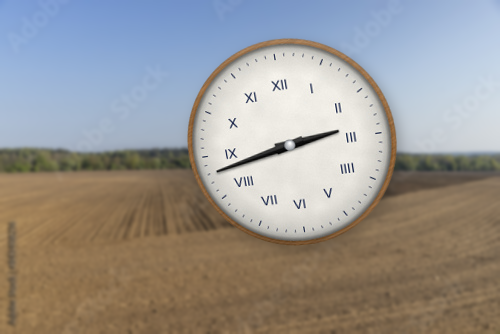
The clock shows **2:43**
